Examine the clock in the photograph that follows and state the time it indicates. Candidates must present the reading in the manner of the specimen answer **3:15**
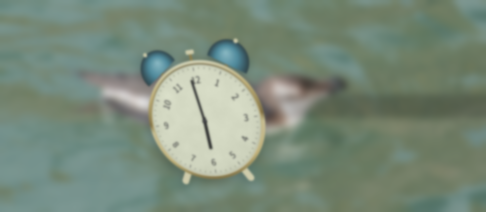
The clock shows **5:59**
